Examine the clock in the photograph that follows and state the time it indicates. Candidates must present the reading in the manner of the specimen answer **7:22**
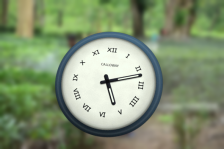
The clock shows **5:12**
